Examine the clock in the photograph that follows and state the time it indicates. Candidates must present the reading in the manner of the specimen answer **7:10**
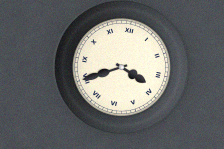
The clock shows **3:40**
